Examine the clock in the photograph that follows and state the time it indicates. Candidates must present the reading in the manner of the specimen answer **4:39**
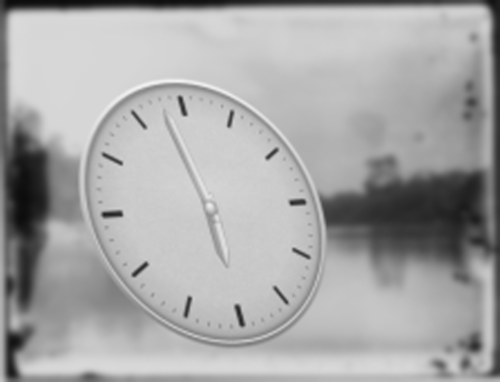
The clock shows **5:58**
